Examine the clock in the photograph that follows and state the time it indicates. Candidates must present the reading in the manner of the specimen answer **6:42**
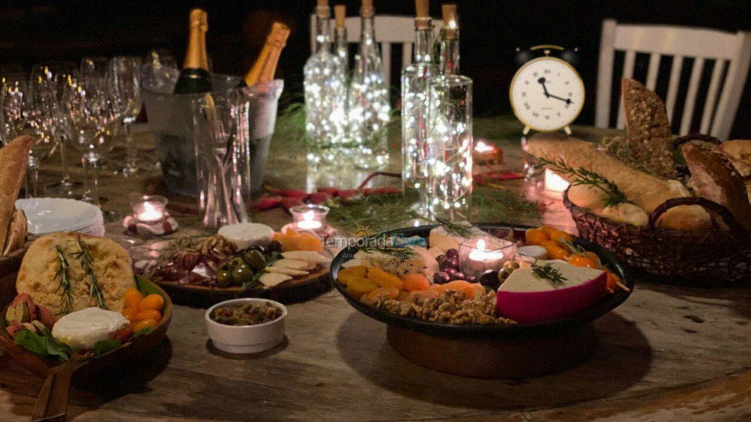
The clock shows **11:18**
